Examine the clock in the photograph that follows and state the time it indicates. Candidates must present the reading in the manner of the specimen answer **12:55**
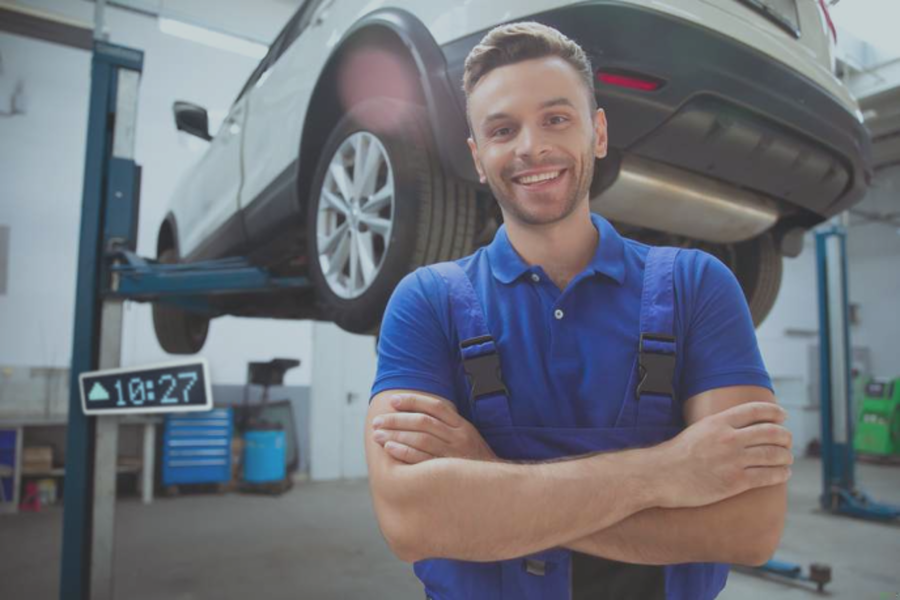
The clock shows **10:27**
